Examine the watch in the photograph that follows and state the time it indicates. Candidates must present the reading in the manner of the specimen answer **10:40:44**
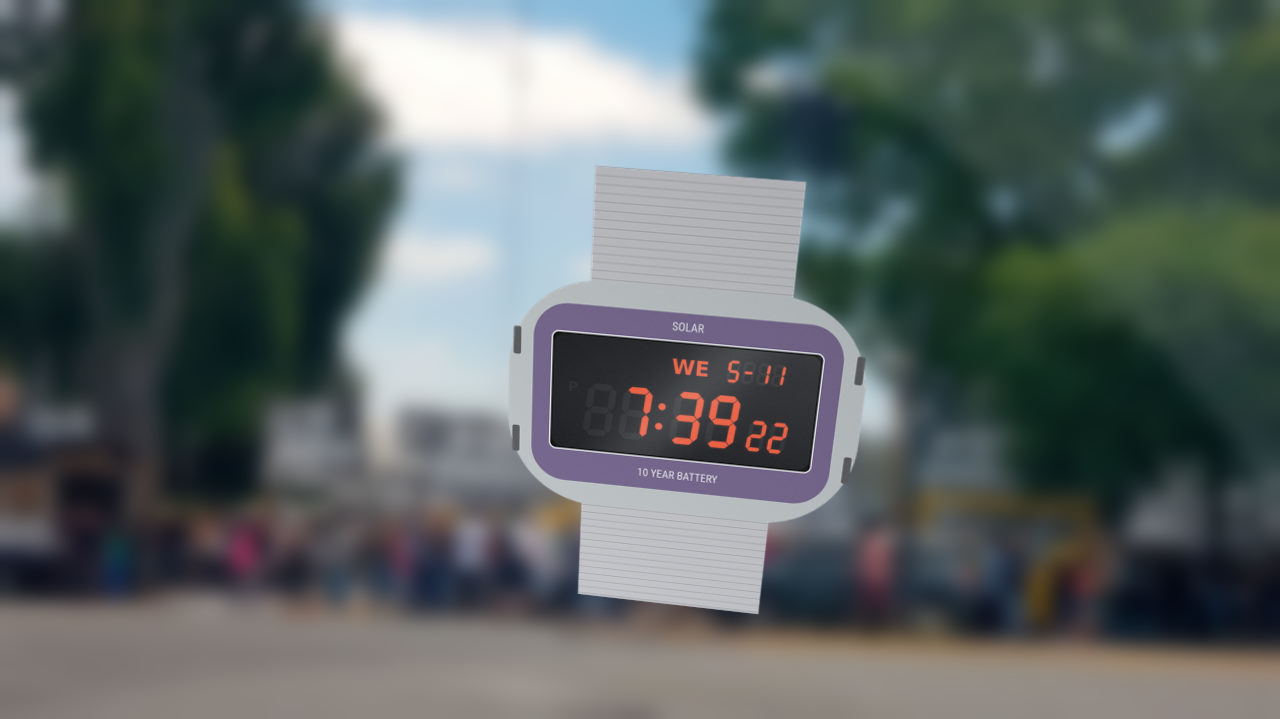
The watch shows **7:39:22**
